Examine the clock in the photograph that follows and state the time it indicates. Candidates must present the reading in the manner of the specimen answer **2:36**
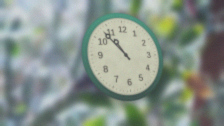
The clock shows **10:53**
